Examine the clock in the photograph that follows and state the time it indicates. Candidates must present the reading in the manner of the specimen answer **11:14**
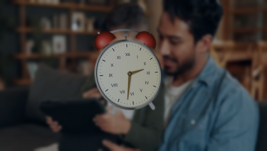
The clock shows **2:32**
